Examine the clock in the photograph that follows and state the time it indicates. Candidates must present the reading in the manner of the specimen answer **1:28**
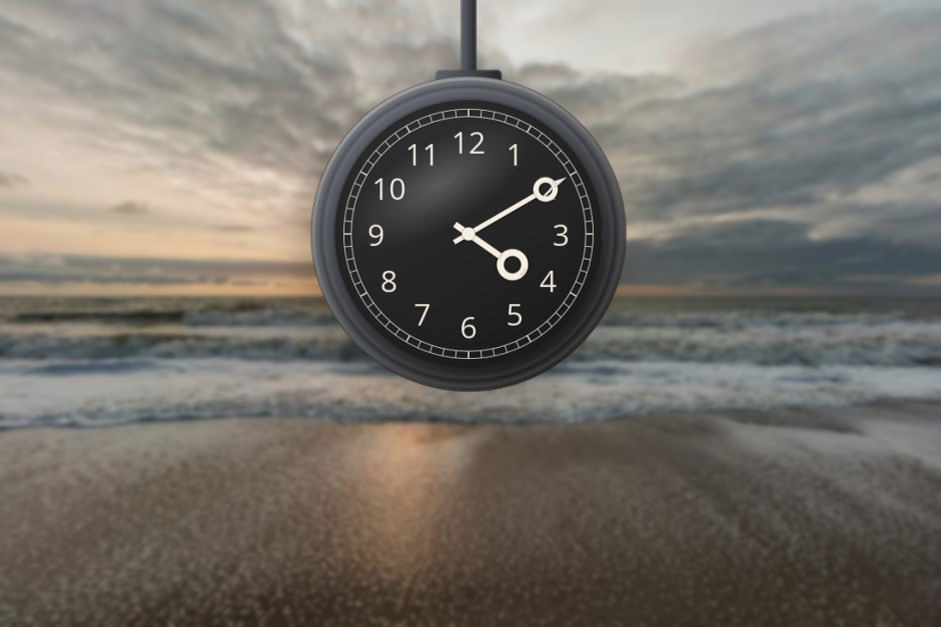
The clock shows **4:10**
